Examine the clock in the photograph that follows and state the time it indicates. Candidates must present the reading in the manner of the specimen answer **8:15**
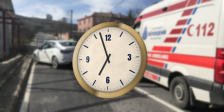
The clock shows **6:57**
